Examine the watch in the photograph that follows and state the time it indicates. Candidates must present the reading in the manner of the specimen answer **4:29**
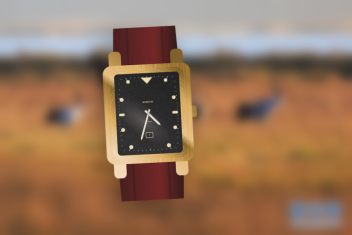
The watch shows **4:33**
